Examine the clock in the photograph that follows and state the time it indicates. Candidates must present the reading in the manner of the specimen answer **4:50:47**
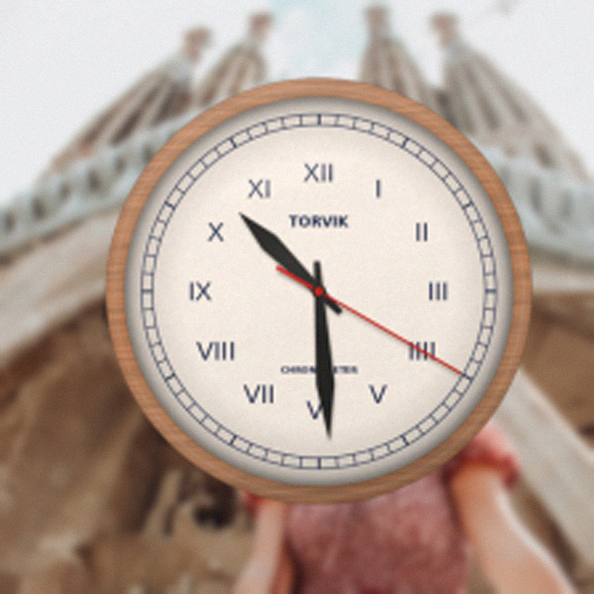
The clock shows **10:29:20**
